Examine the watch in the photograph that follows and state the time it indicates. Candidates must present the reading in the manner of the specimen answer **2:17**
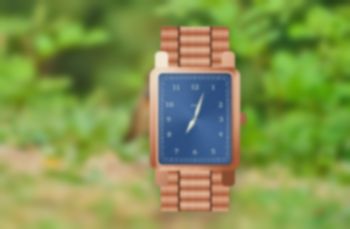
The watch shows **7:03**
